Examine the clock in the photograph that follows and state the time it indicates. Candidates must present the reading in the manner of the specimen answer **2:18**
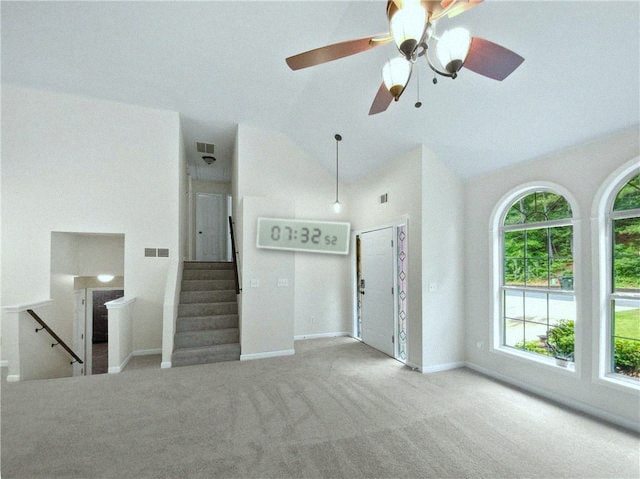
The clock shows **7:32**
